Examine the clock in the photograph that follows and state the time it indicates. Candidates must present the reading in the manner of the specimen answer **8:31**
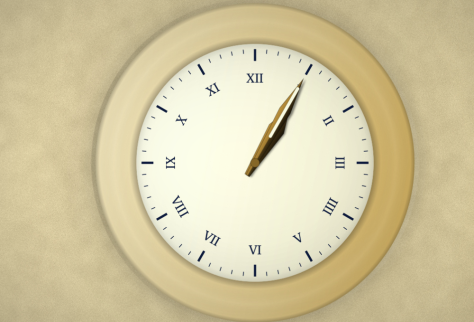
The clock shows **1:05**
